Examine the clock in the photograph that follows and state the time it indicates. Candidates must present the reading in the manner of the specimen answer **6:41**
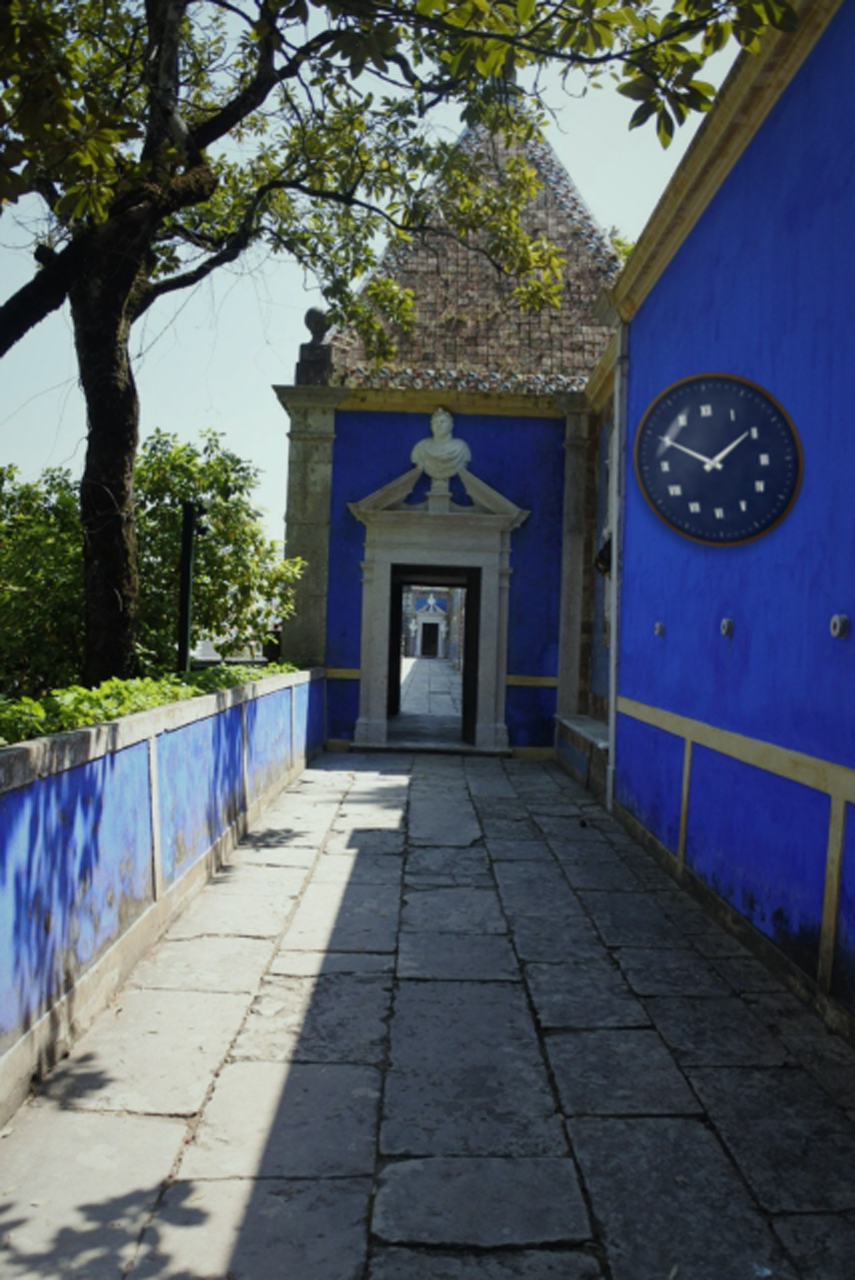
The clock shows **1:50**
